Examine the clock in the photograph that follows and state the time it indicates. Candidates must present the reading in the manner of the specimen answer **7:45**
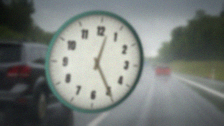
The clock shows **12:25**
